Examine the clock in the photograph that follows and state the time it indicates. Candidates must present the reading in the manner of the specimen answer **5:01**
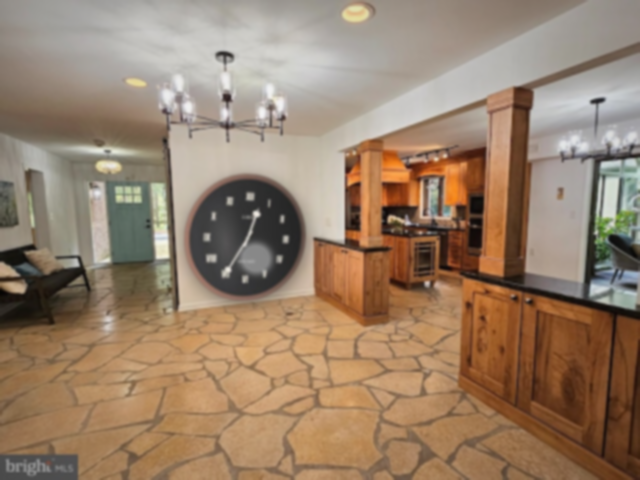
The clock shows **12:35**
